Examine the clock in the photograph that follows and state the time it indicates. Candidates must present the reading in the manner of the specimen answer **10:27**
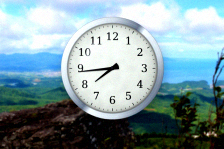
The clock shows **7:44**
